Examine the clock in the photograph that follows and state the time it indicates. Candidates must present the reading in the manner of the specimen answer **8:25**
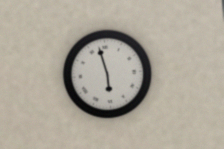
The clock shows **5:58**
